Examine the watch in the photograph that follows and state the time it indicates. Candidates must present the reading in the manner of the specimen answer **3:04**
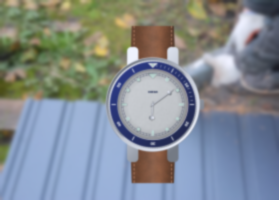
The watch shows **6:09**
